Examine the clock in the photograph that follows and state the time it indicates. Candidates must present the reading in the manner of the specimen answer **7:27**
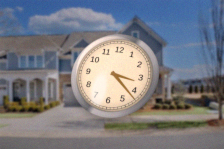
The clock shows **3:22**
